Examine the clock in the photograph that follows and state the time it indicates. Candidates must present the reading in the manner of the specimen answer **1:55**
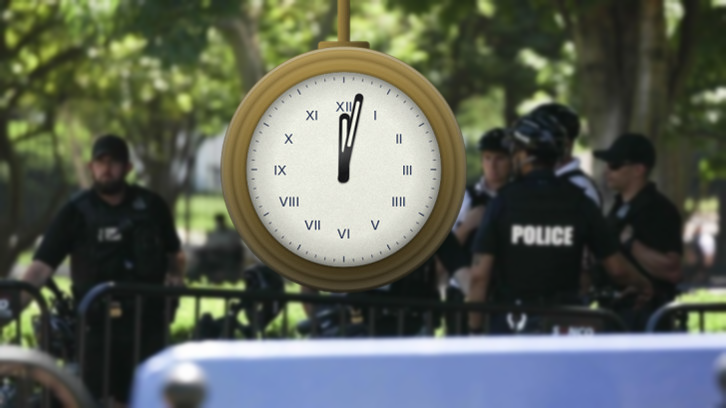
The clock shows **12:02**
